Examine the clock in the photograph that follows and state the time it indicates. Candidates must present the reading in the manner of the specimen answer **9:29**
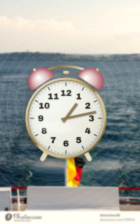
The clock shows **1:13**
